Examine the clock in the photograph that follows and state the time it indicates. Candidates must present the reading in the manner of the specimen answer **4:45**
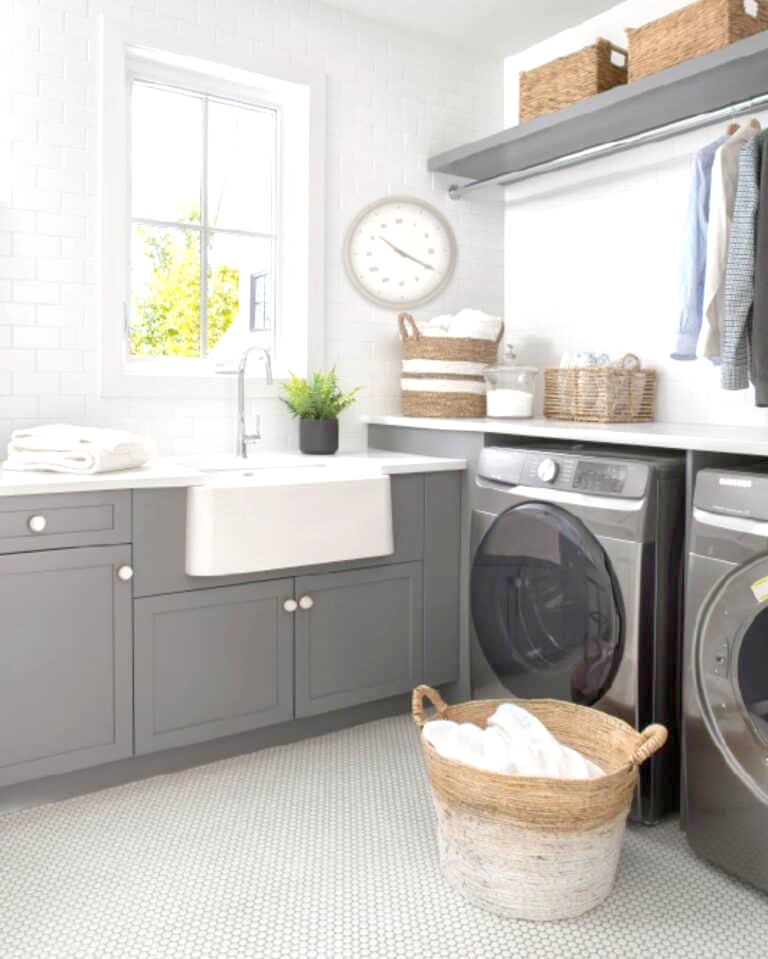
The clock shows **10:20**
